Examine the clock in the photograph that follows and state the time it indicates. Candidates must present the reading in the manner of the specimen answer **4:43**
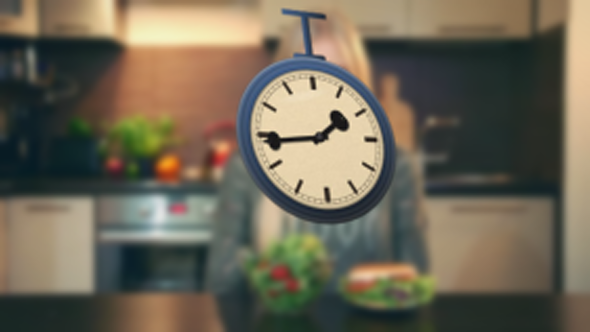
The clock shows **1:44**
